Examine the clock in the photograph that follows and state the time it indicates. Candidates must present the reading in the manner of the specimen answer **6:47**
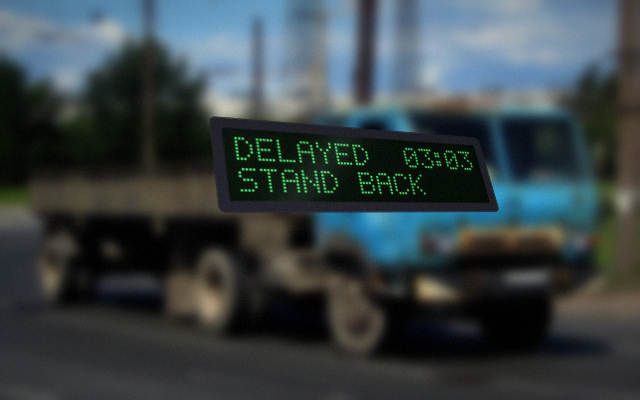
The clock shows **3:03**
